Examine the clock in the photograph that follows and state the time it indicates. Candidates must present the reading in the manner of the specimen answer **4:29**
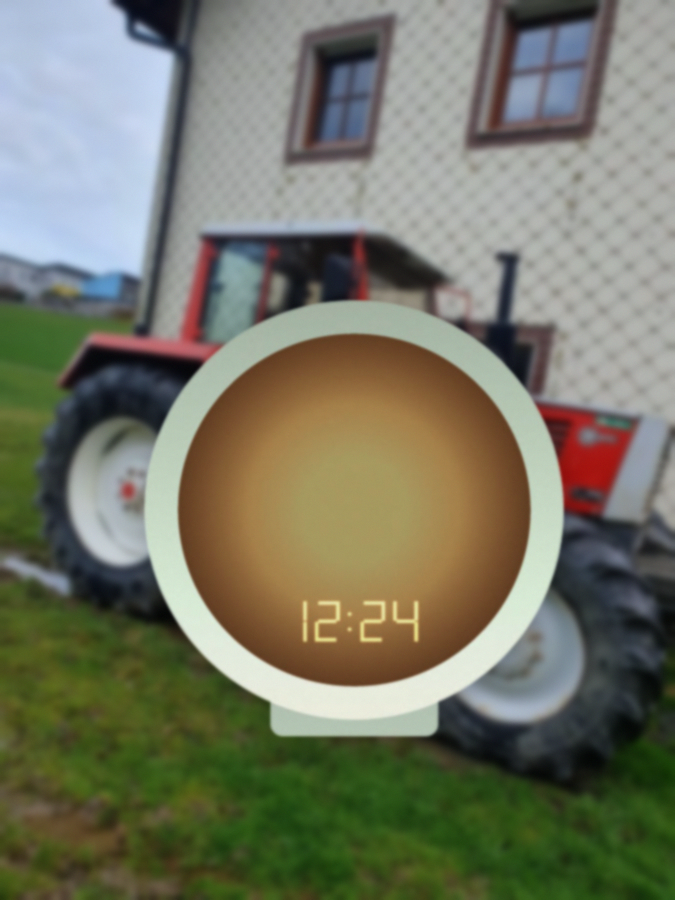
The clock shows **12:24**
